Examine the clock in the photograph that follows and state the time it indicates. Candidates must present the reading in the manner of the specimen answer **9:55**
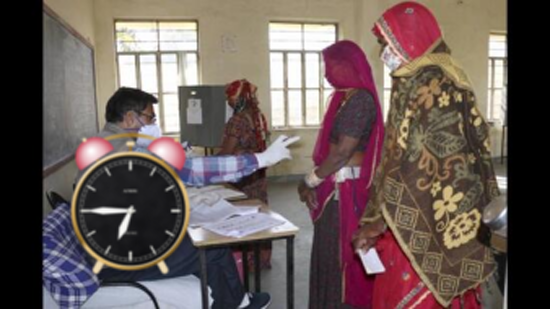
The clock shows **6:45**
